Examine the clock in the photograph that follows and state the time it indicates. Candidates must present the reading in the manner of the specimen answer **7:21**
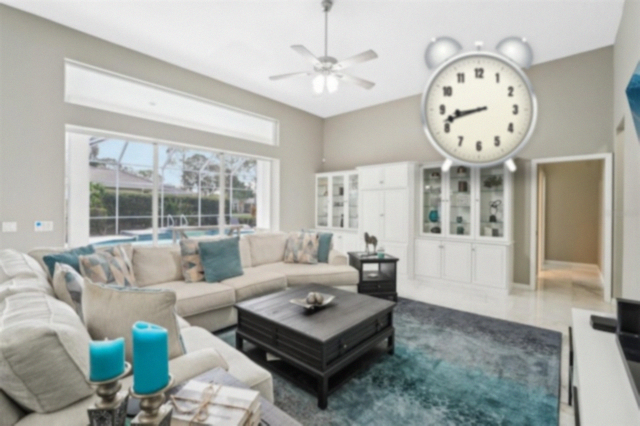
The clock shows **8:42**
